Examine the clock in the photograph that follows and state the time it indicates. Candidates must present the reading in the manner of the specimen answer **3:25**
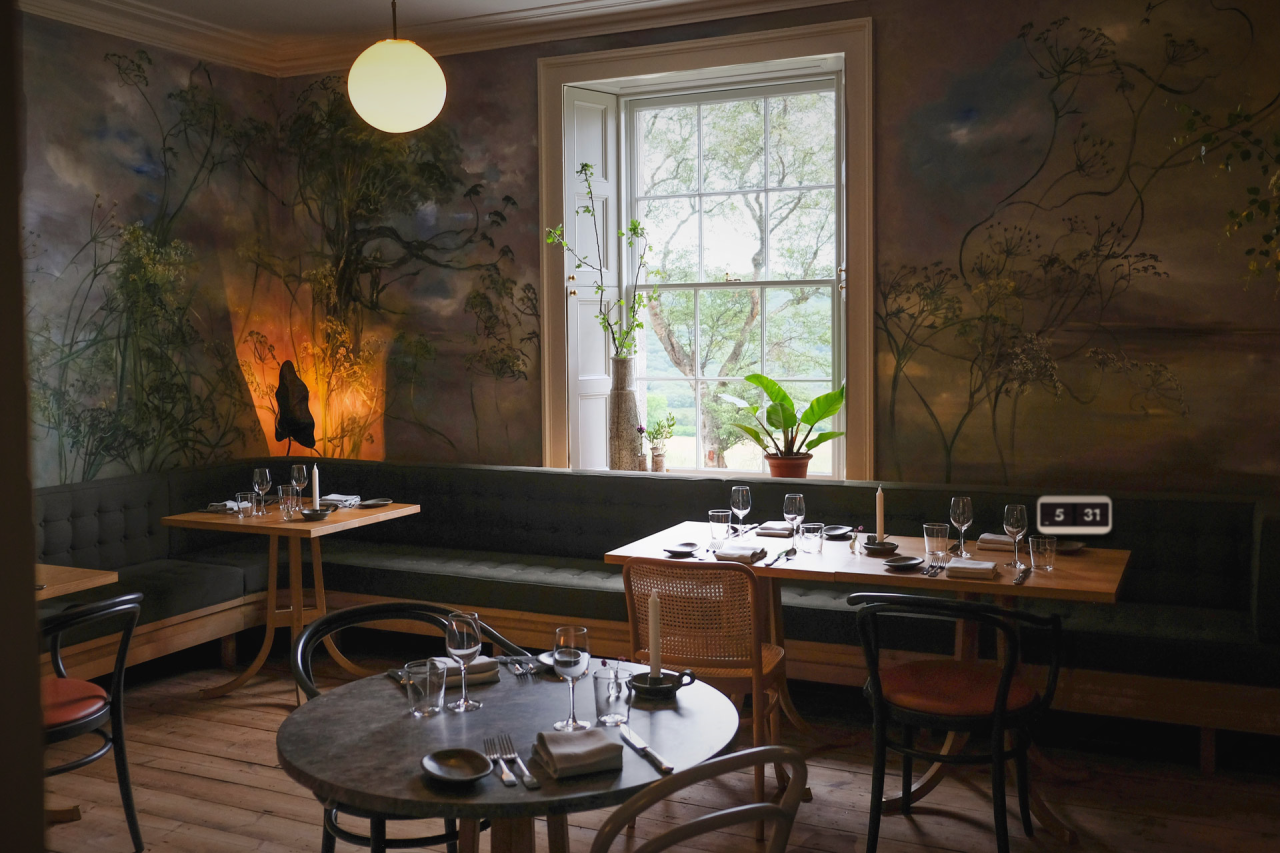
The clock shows **5:31**
